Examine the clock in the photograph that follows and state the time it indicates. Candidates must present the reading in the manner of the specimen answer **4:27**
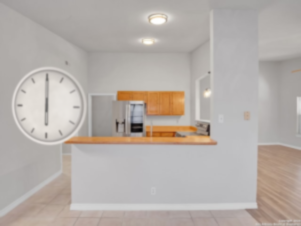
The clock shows **6:00**
